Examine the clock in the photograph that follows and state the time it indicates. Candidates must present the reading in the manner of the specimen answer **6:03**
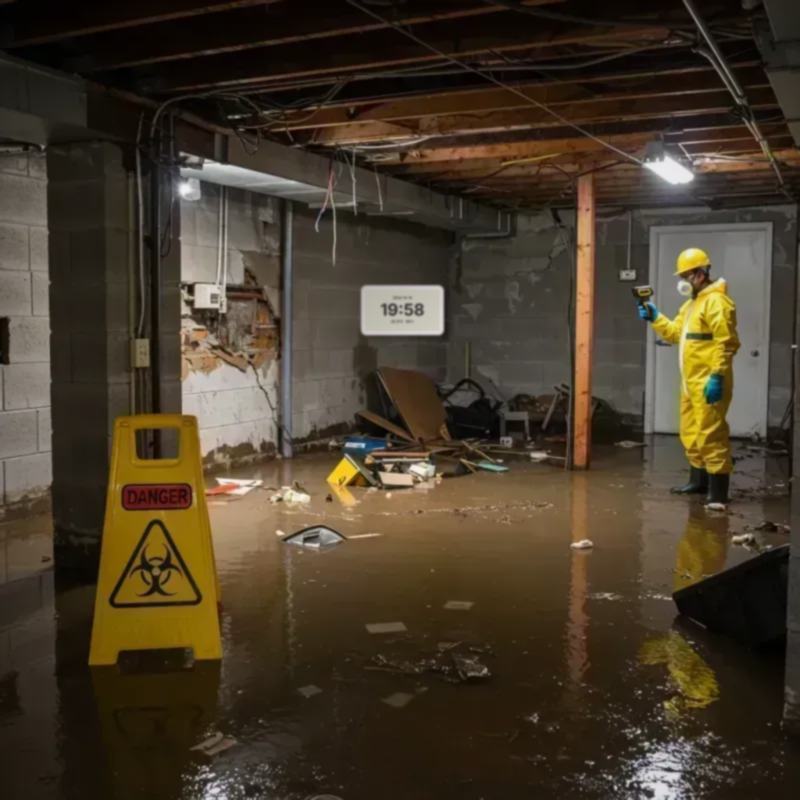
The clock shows **19:58**
